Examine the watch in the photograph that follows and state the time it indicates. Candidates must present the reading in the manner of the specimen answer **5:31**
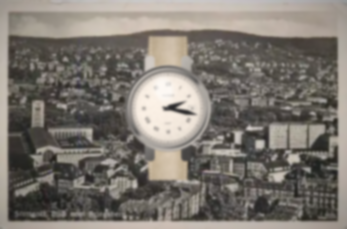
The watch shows **2:17**
